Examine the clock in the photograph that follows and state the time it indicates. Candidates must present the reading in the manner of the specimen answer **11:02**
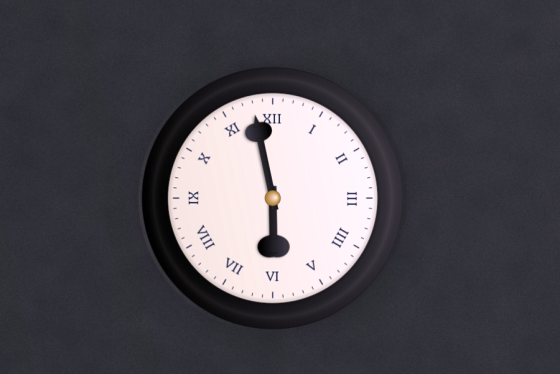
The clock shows **5:58**
